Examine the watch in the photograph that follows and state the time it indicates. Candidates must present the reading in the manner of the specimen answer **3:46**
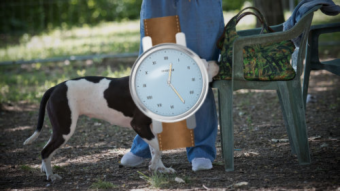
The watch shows **12:25**
